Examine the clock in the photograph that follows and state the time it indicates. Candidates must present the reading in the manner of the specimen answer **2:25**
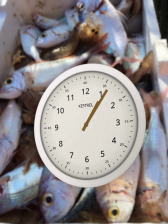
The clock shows **1:06**
